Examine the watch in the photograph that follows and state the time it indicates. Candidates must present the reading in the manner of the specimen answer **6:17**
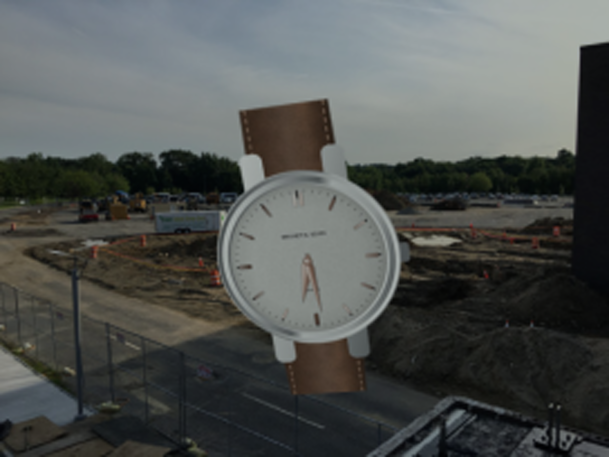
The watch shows **6:29**
